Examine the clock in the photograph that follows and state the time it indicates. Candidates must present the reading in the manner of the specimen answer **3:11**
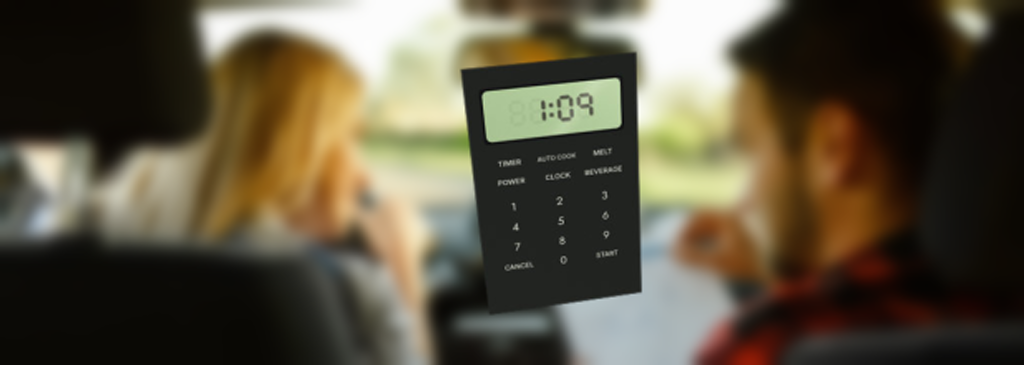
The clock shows **1:09**
